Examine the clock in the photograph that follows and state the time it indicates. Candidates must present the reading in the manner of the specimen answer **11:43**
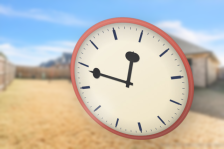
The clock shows **12:49**
